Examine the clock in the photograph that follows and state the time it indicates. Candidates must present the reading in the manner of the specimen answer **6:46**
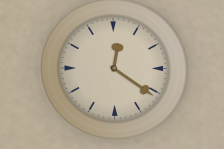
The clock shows **12:21**
